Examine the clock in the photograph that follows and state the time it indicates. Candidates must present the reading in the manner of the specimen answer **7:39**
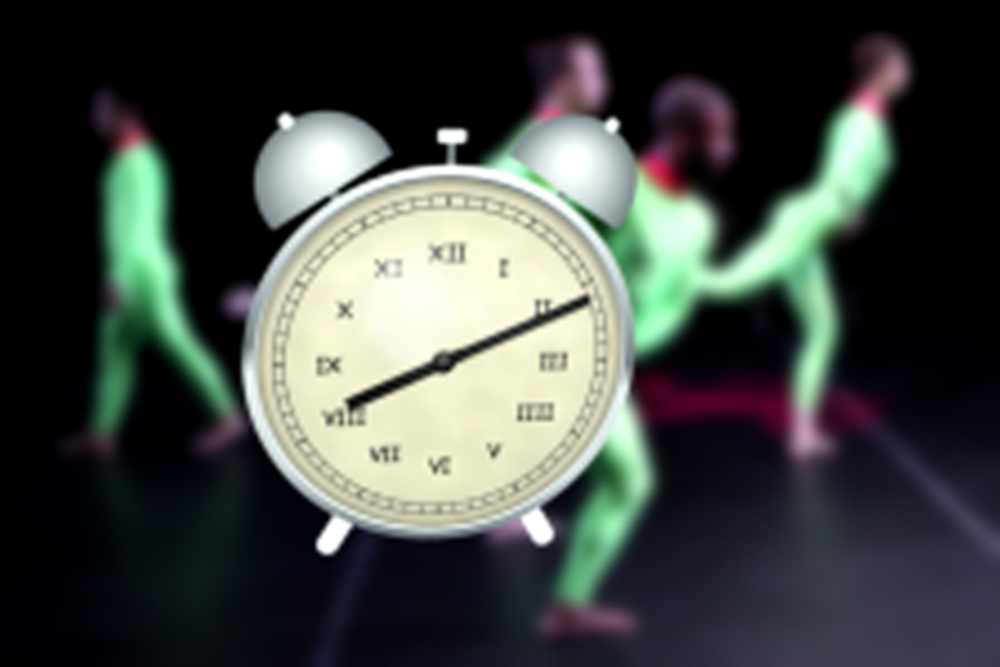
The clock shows **8:11**
